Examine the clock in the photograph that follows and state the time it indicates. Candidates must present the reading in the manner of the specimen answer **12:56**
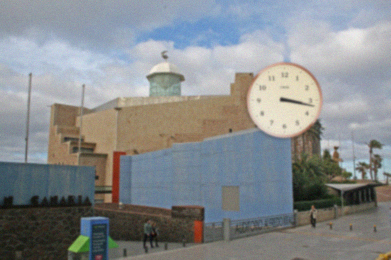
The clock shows **3:17**
